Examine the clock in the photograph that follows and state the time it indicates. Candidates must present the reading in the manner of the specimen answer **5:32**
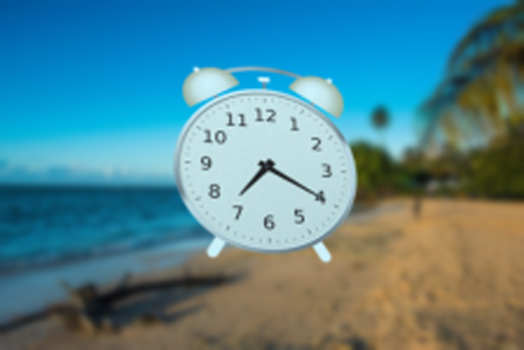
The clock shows **7:20**
